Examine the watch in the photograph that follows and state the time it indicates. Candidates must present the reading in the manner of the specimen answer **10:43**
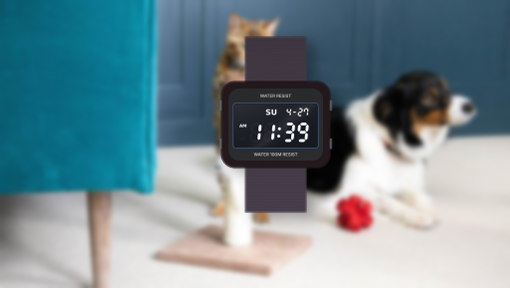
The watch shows **11:39**
